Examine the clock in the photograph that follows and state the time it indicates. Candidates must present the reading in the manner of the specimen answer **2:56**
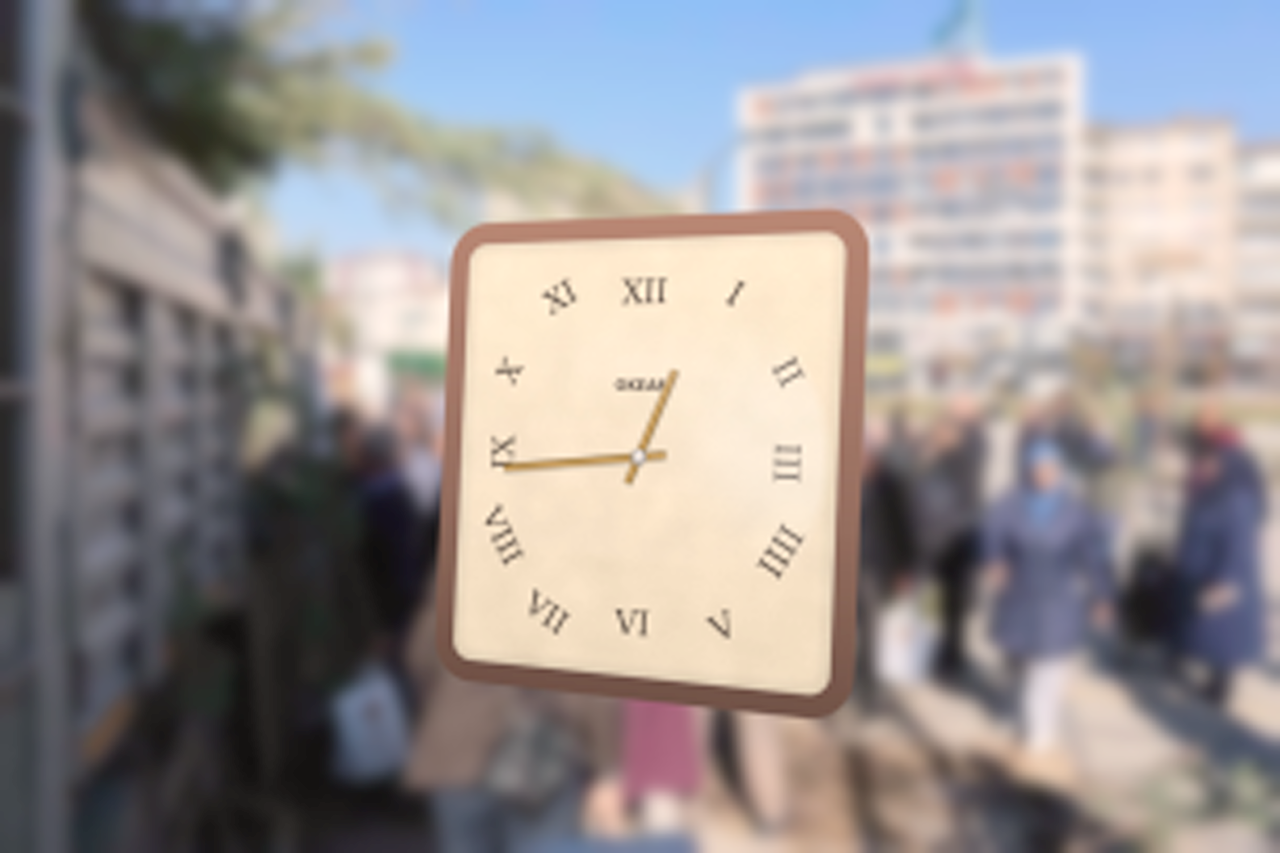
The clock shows **12:44**
